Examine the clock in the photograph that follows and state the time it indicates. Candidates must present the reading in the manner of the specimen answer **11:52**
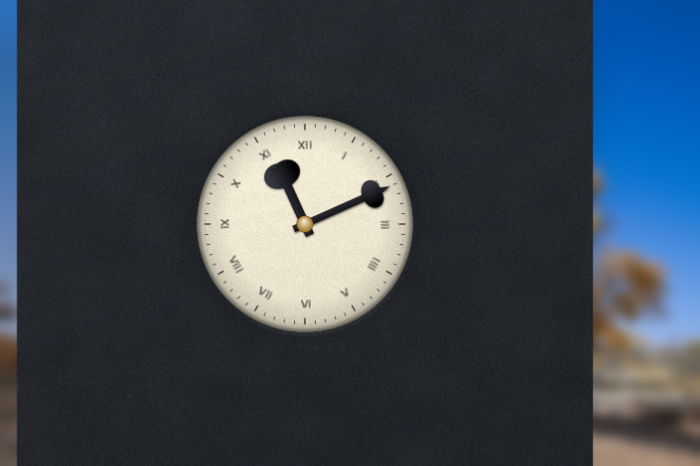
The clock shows **11:11**
